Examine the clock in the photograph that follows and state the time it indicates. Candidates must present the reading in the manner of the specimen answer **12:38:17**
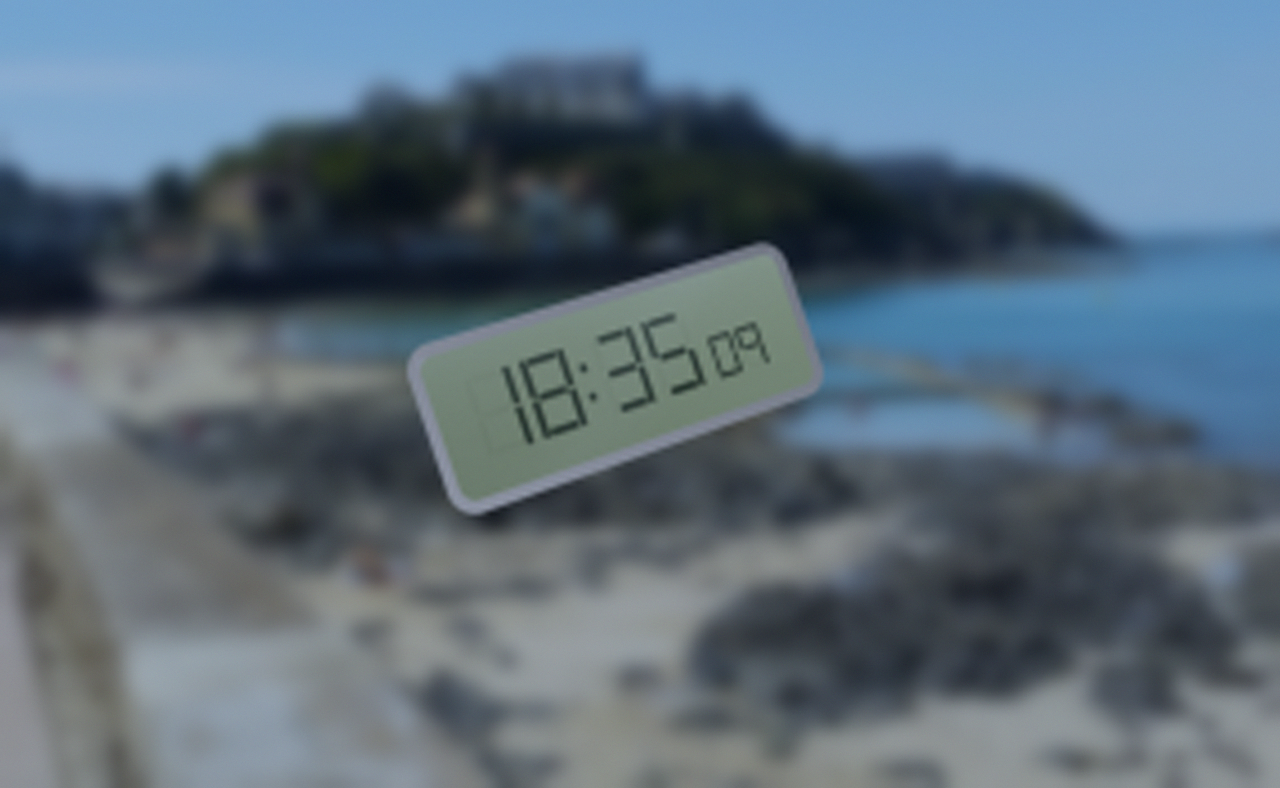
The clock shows **18:35:09**
